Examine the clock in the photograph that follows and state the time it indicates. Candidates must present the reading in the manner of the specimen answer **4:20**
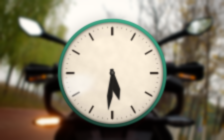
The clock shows **5:31**
